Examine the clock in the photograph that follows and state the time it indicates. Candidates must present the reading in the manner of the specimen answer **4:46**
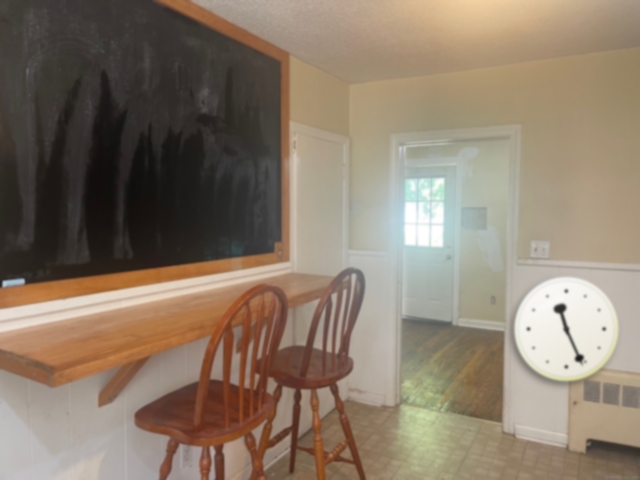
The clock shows **11:26**
